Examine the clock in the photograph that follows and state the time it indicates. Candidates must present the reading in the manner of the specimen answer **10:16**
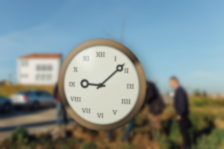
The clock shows **9:08**
